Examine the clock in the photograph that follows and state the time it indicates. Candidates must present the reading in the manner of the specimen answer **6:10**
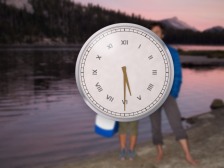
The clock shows **5:30**
